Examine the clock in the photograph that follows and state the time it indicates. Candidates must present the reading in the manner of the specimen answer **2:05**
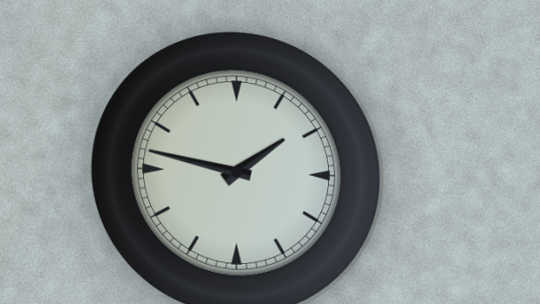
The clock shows **1:47**
